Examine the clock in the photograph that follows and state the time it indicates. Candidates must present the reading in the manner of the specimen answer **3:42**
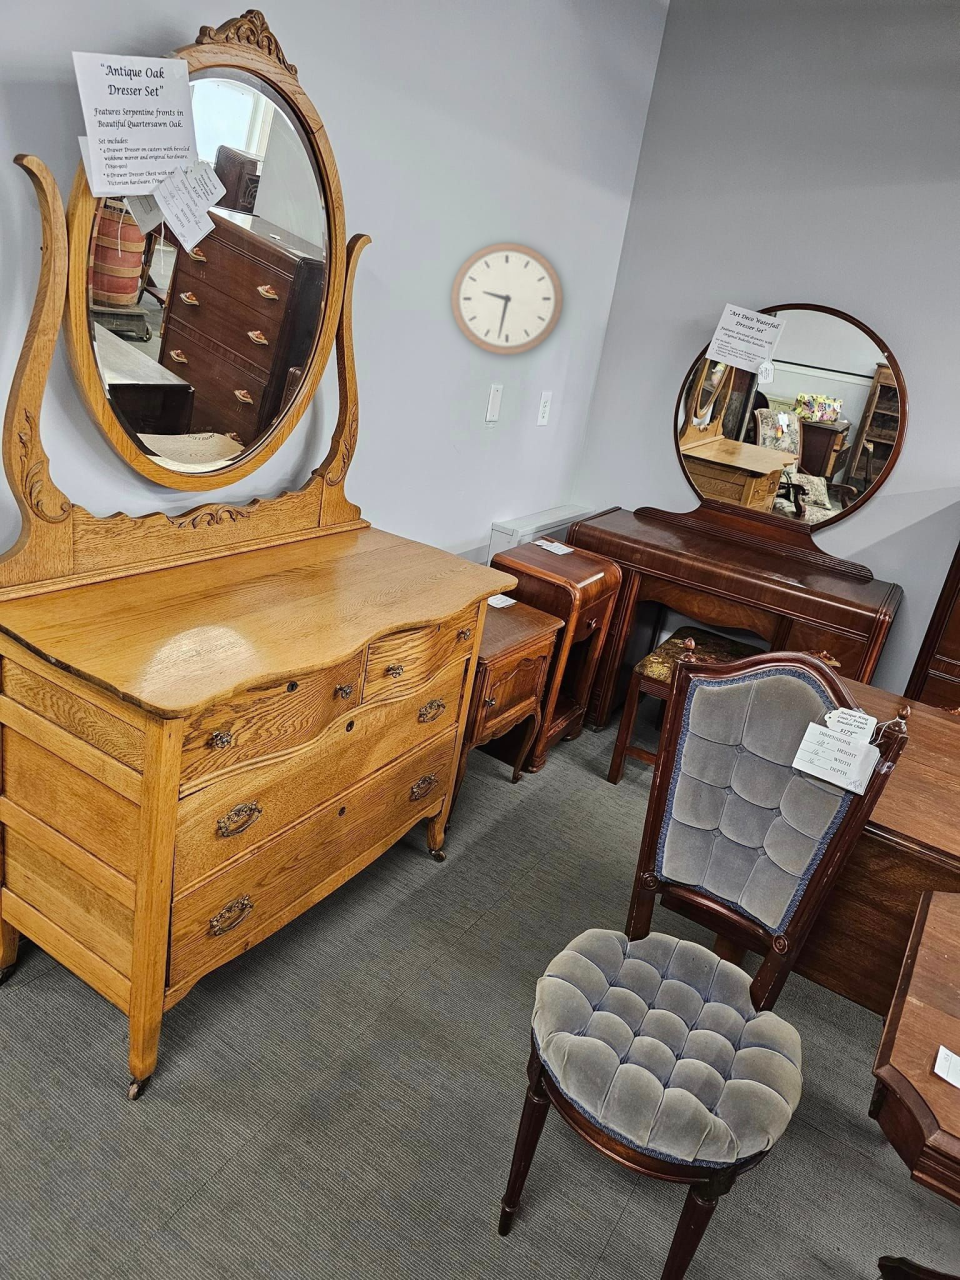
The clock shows **9:32**
